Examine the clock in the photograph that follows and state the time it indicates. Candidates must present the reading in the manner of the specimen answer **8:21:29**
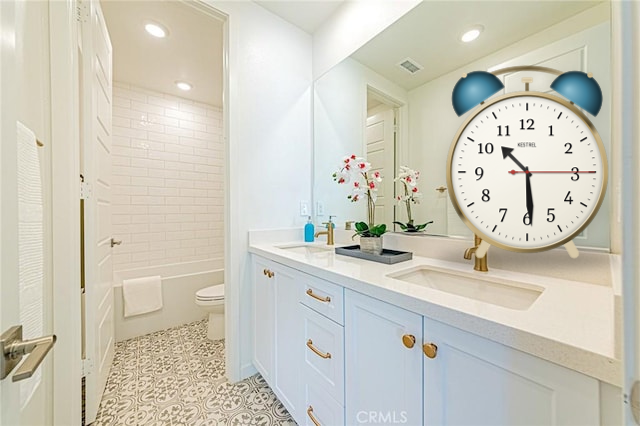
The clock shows **10:29:15**
